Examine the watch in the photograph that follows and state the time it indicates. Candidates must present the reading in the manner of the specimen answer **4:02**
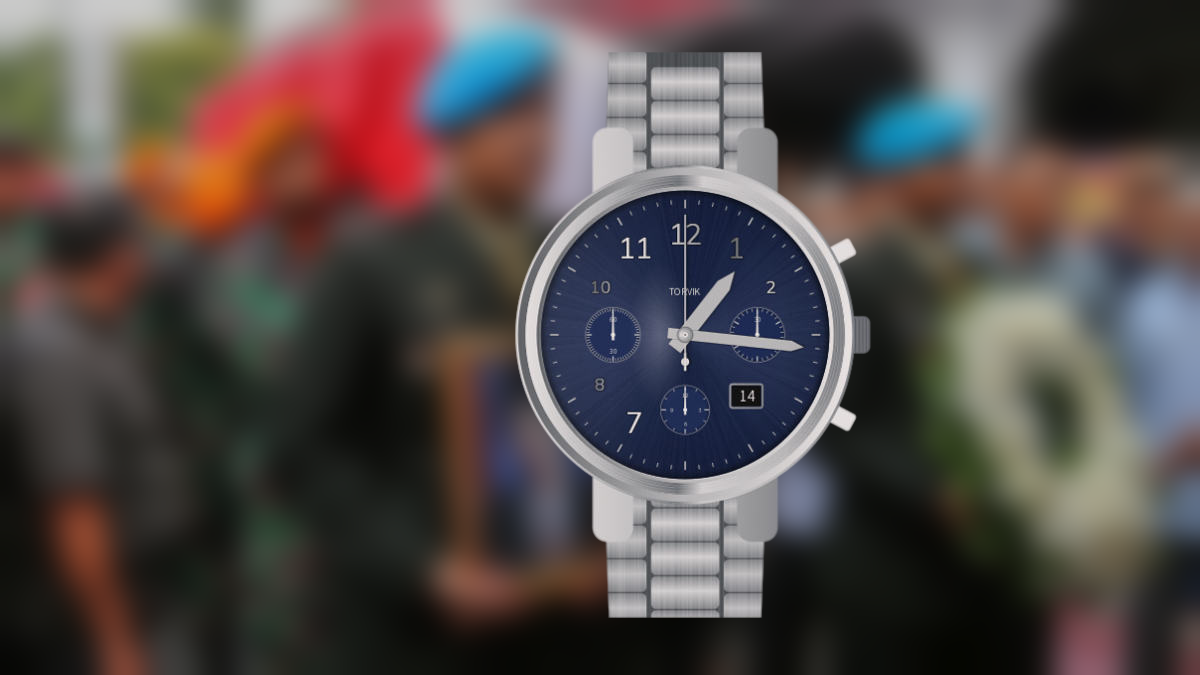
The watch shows **1:16**
